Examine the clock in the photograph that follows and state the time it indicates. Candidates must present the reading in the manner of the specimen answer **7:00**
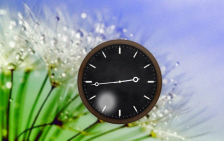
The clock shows **2:44**
